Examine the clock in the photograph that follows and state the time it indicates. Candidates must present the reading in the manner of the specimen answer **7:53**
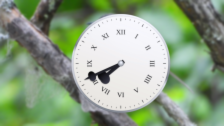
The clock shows **7:41**
